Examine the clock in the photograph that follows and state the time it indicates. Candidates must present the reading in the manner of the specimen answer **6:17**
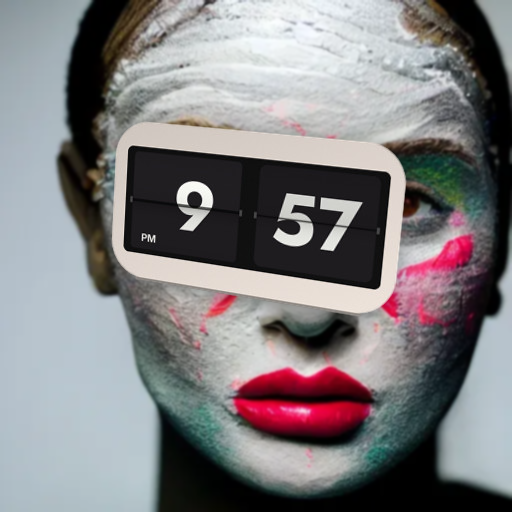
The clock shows **9:57**
